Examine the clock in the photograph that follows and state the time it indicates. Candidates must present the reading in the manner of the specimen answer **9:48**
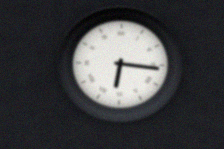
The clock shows **6:16**
